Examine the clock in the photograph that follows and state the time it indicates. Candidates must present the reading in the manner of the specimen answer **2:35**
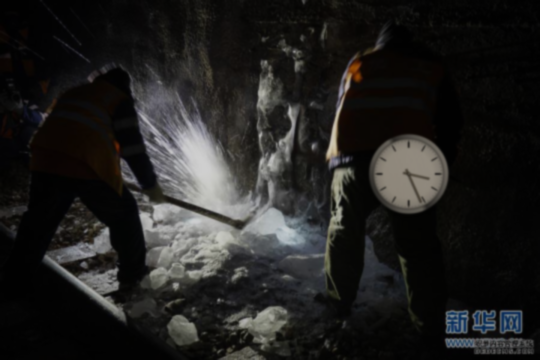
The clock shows **3:26**
